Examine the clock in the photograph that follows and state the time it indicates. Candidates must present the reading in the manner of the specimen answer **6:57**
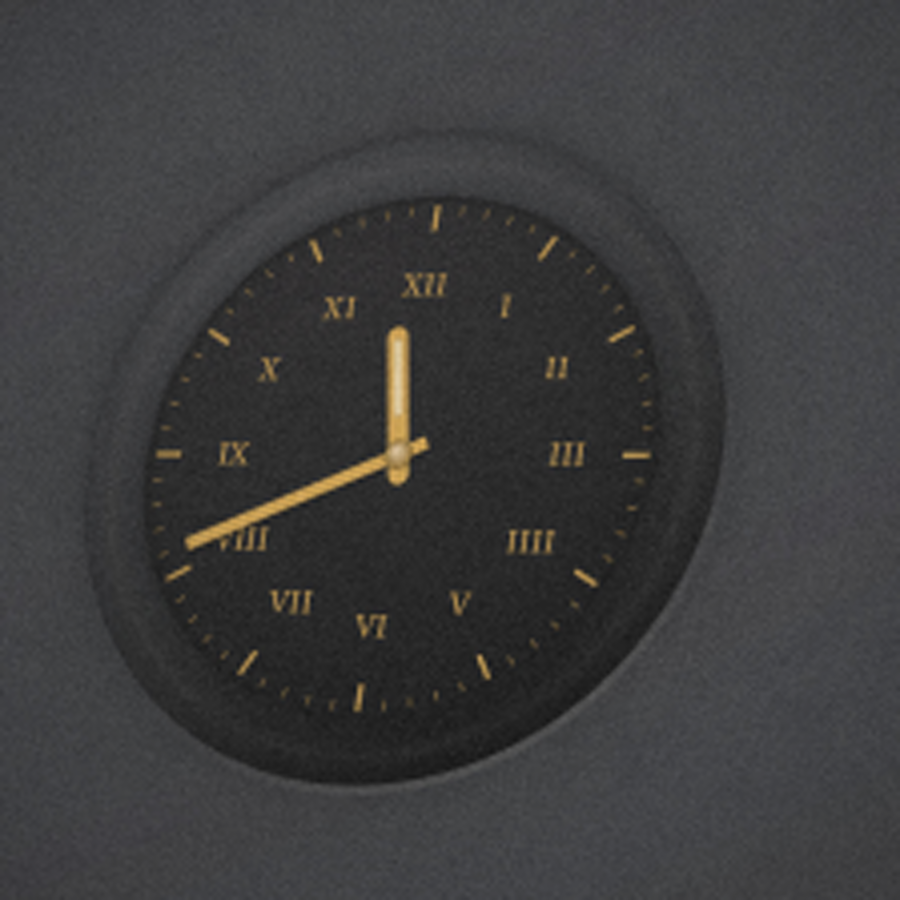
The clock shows **11:41**
